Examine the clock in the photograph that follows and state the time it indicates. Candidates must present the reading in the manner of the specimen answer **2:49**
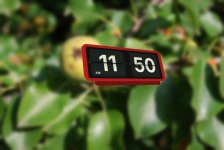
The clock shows **11:50**
